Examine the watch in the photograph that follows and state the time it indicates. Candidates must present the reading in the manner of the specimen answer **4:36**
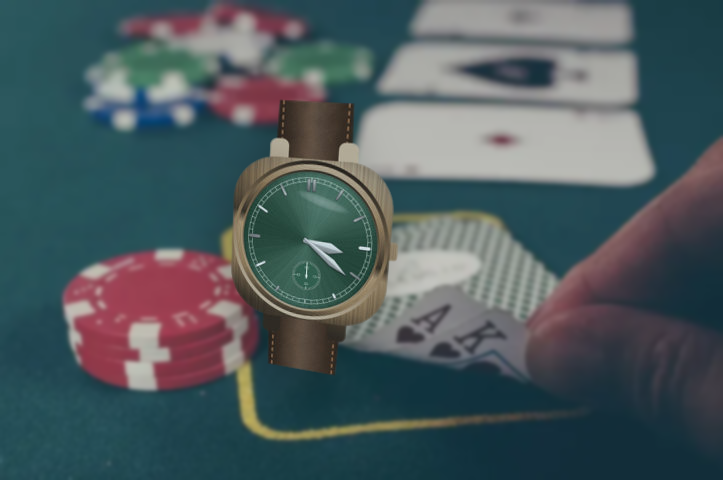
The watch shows **3:21**
